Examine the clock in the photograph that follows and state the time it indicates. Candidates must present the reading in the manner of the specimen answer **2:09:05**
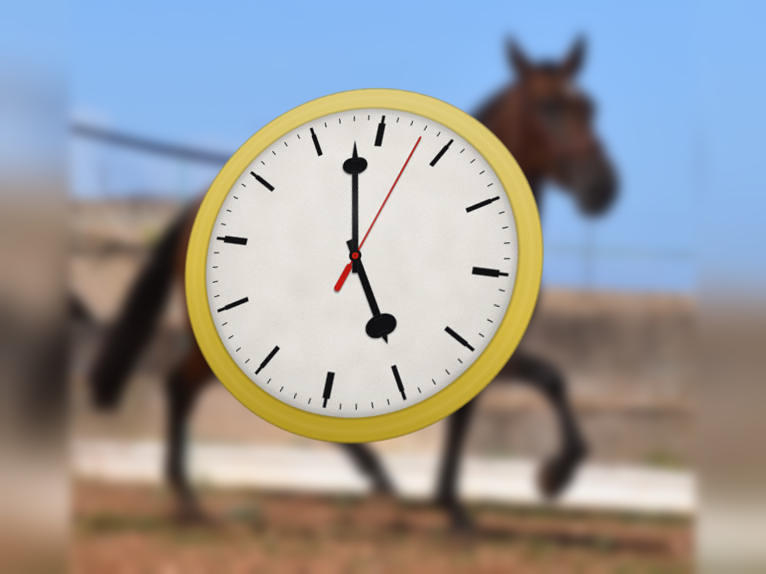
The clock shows **4:58:03**
